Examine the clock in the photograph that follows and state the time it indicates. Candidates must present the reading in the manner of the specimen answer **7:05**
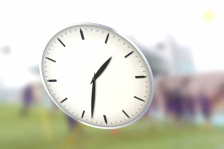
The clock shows **1:33**
